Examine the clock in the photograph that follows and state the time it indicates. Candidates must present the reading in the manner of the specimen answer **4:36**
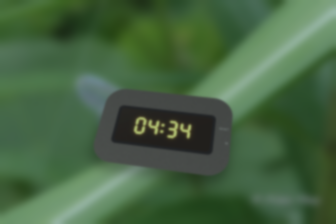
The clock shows **4:34**
